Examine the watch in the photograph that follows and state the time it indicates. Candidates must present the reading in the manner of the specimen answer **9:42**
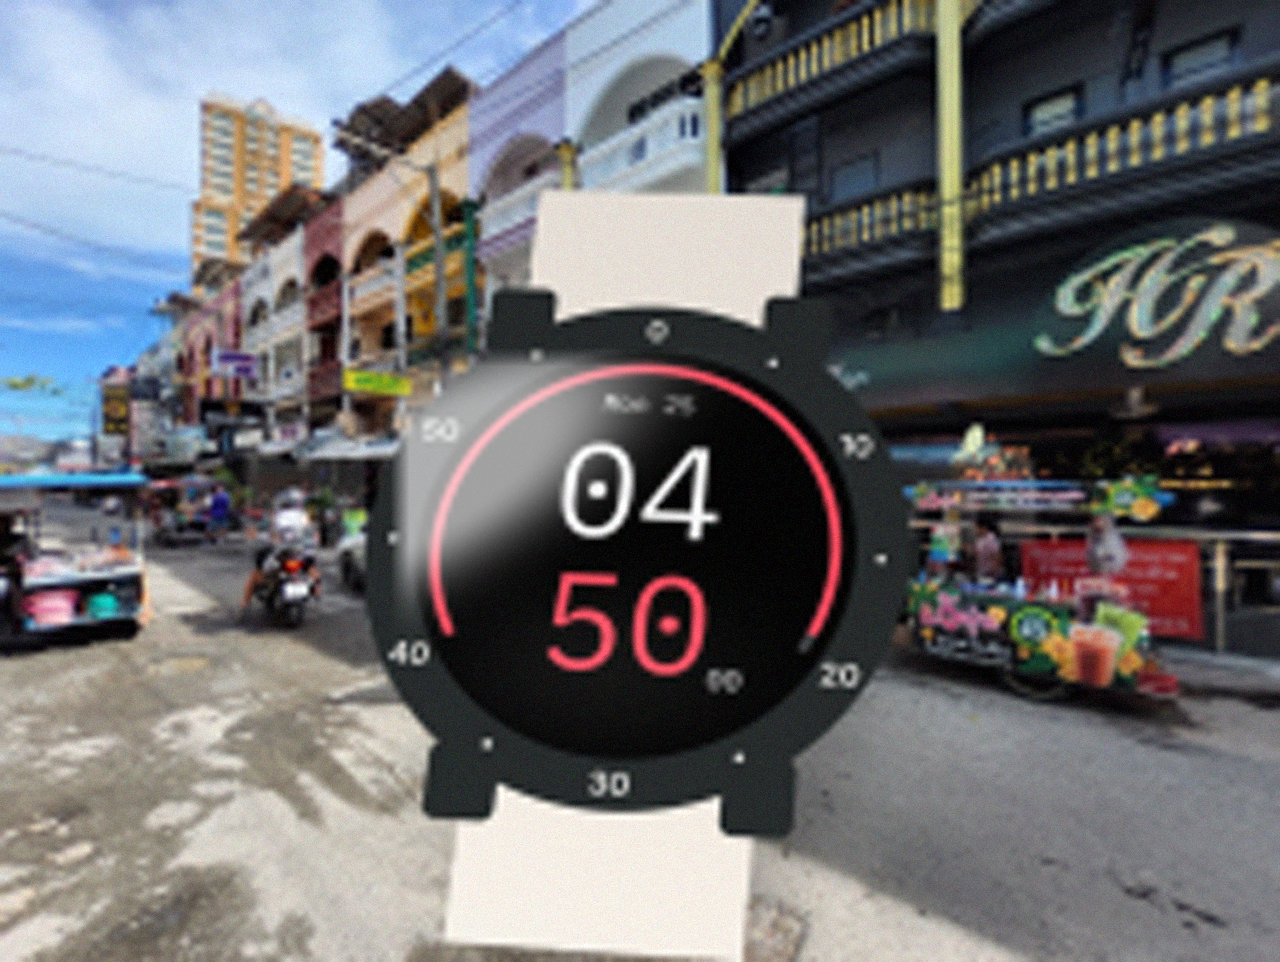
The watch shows **4:50**
